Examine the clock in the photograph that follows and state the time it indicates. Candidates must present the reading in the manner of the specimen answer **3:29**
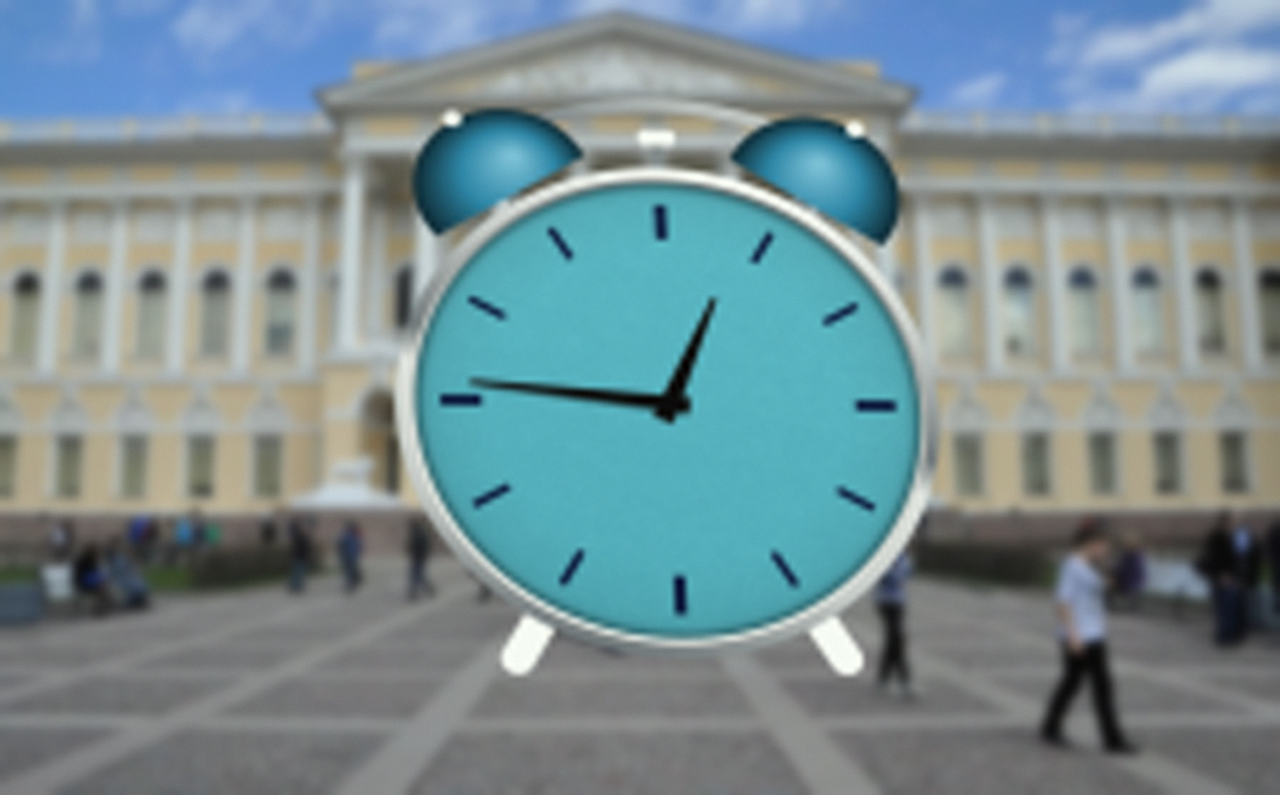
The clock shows **12:46**
